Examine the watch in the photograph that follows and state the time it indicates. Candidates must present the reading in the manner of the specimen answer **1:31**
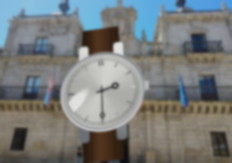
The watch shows **2:30**
